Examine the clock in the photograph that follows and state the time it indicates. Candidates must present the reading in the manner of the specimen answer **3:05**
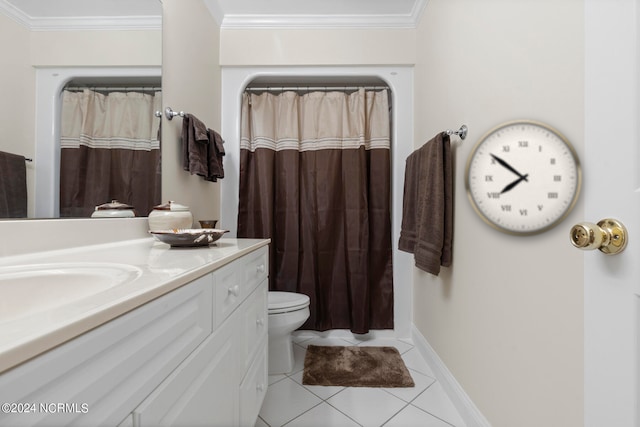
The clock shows **7:51**
